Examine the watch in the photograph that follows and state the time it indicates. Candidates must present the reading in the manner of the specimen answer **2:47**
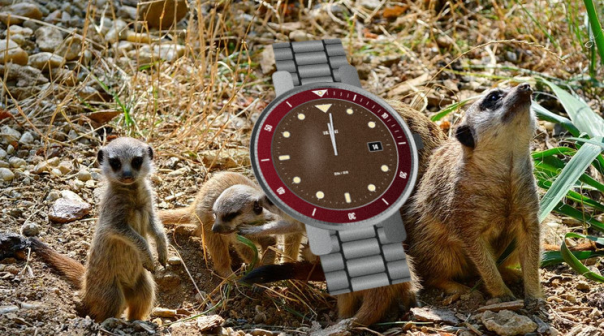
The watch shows **12:01**
